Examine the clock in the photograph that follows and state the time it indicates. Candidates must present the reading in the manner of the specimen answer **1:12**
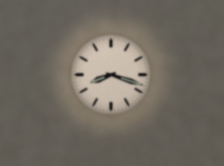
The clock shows **8:18**
